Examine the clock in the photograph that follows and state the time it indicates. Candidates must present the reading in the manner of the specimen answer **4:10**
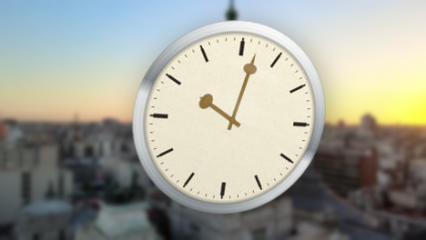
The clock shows **10:02**
